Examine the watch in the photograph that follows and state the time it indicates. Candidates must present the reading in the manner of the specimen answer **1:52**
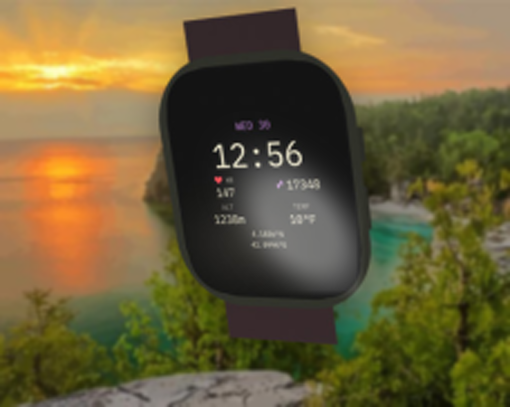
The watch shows **12:56**
